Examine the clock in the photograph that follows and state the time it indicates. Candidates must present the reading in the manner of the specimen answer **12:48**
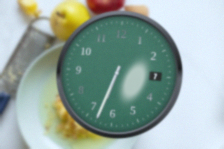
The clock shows **6:33**
